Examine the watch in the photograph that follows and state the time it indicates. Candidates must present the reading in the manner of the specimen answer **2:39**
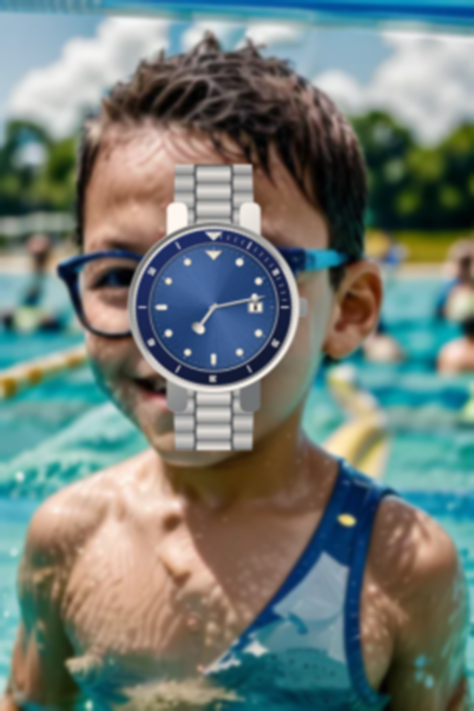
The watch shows **7:13**
